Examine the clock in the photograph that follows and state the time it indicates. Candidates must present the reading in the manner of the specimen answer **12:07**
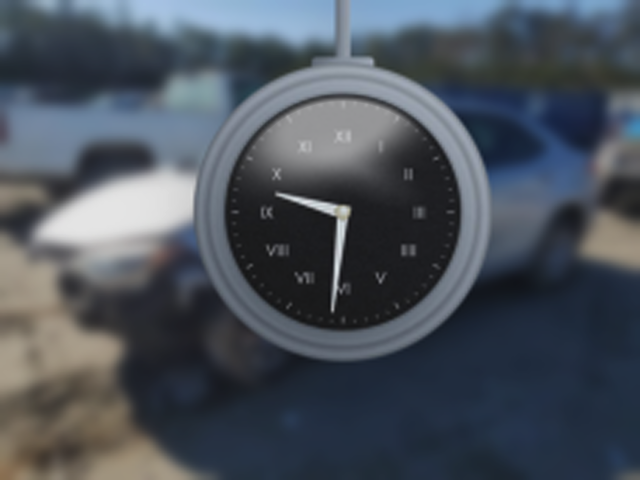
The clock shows **9:31**
